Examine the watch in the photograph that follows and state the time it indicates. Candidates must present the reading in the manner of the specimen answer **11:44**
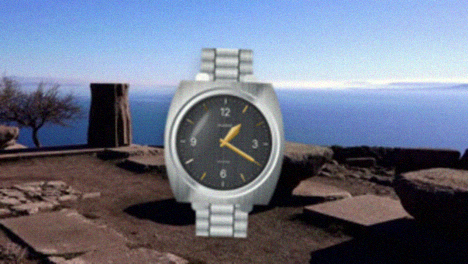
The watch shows **1:20**
